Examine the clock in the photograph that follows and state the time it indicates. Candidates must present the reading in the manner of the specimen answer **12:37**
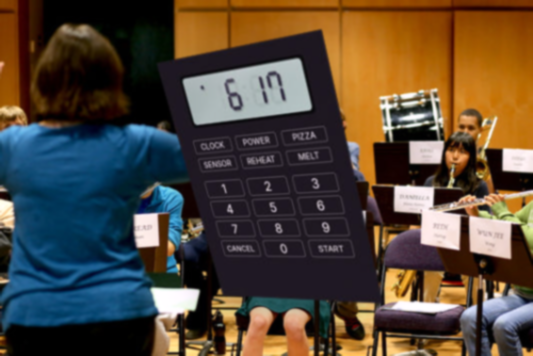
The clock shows **6:17**
